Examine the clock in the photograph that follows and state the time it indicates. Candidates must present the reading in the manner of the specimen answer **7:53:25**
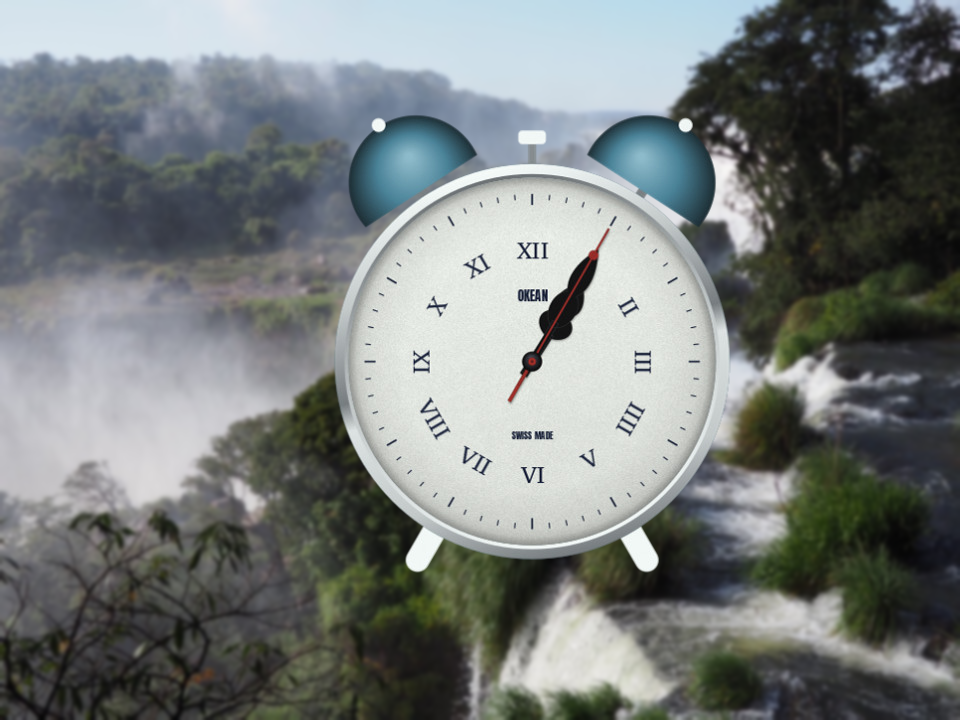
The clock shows **1:05:05**
